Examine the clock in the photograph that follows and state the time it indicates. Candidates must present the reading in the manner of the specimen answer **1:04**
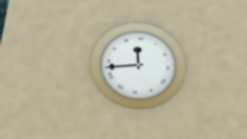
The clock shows **11:43**
